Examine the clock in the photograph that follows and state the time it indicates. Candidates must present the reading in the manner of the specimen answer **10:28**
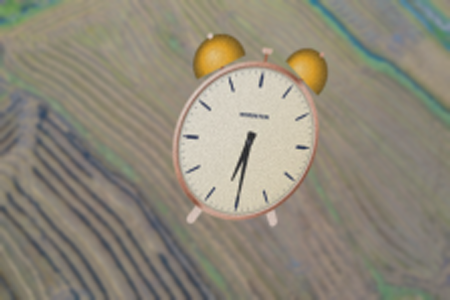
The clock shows **6:30**
